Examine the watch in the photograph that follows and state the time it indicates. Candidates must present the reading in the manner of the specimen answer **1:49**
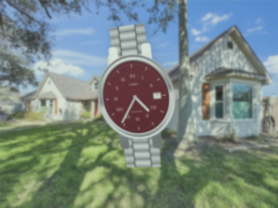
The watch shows **4:36**
